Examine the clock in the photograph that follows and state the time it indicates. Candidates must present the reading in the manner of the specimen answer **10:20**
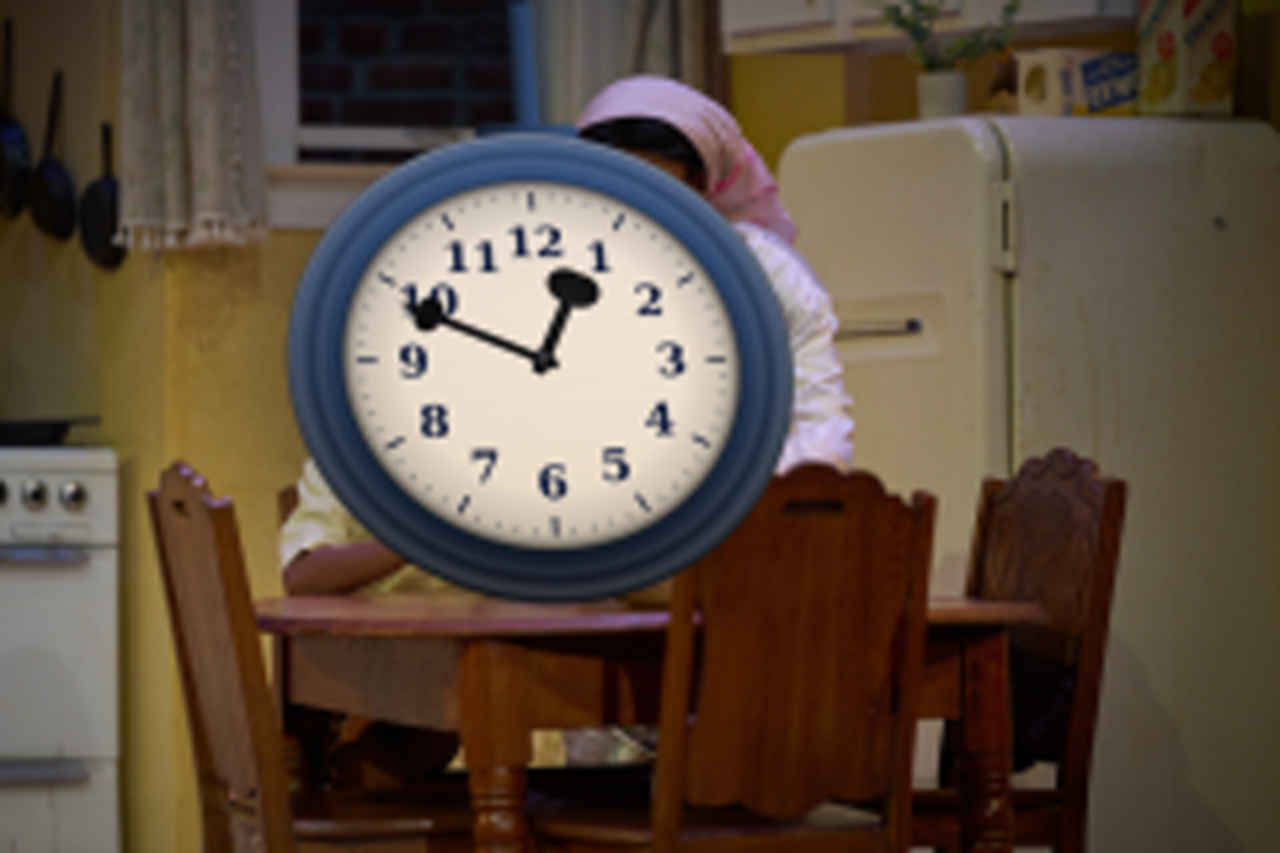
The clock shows **12:49**
